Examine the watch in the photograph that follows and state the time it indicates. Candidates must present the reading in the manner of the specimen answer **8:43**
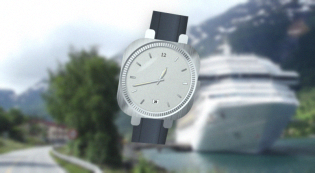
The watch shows **12:42**
